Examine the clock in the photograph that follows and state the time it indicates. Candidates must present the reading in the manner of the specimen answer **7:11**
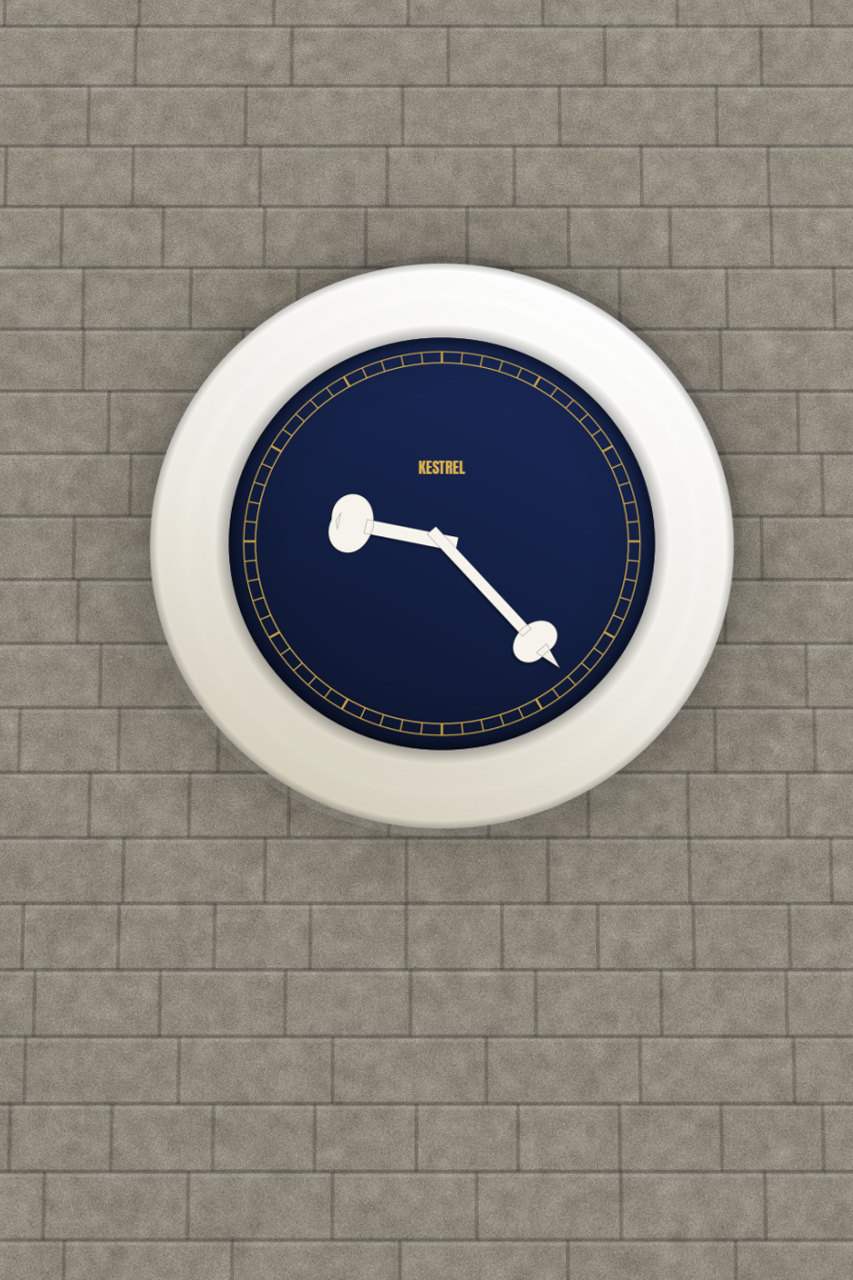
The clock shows **9:23**
